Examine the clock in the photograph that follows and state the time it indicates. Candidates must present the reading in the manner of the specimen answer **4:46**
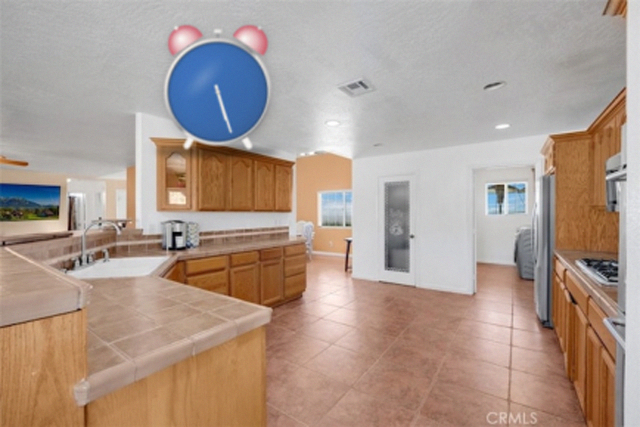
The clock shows **5:27**
